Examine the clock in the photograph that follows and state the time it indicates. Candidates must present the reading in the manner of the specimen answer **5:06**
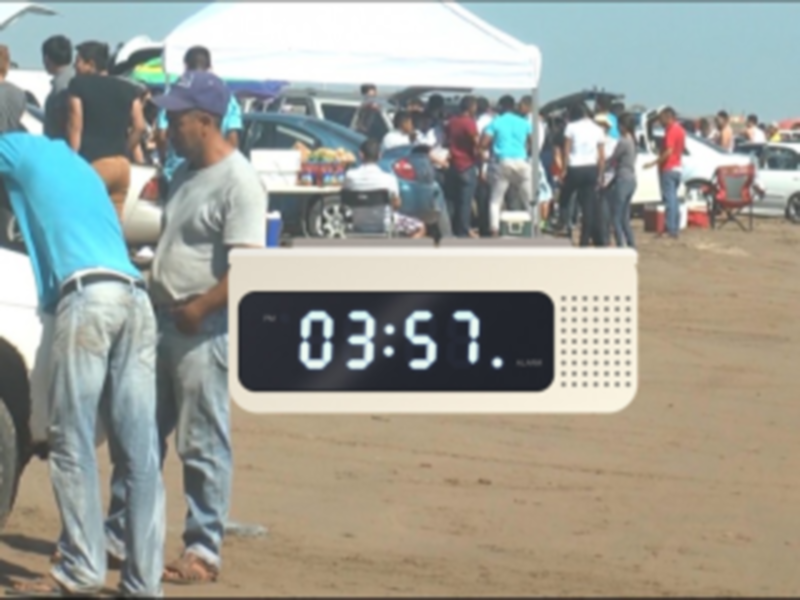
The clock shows **3:57**
